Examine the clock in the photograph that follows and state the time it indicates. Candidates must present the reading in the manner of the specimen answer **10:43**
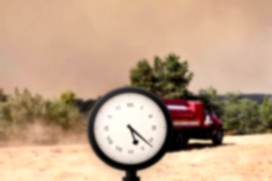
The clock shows **5:22**
